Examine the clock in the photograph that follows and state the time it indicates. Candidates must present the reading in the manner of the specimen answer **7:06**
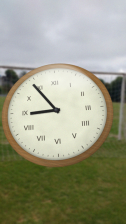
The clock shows **8:54**
